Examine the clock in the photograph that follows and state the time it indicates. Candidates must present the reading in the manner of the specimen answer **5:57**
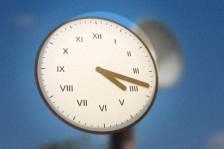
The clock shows **4:18**
